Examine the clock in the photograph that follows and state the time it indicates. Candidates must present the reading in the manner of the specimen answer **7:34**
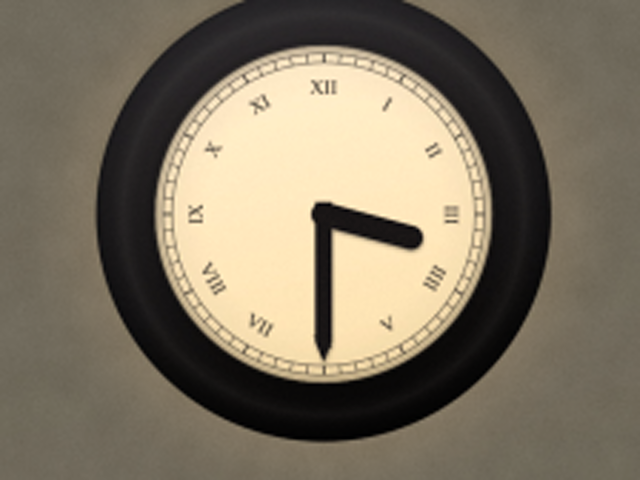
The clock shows **3:30**
